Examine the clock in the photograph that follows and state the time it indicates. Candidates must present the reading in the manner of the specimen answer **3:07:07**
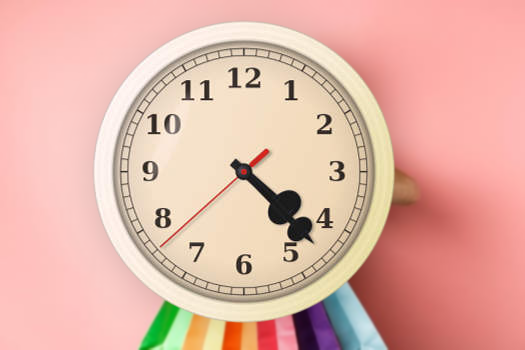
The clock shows **4:22:38**
